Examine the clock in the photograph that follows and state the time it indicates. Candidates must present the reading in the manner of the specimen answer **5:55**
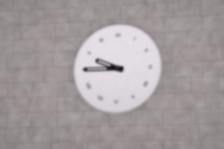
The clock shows **9:45**
